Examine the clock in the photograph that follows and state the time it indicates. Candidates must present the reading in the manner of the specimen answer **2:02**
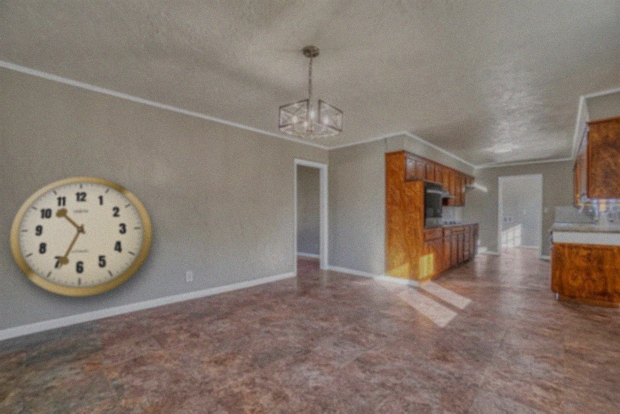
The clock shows **10:34**
